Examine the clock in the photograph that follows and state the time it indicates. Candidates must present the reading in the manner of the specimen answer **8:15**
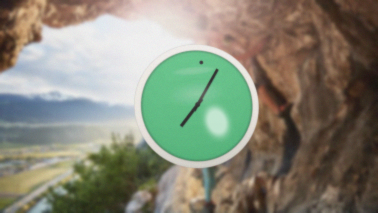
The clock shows **7:04**
